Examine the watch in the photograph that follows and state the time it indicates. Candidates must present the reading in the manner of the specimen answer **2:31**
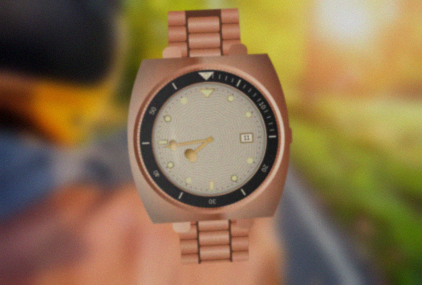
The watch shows **7:44**
